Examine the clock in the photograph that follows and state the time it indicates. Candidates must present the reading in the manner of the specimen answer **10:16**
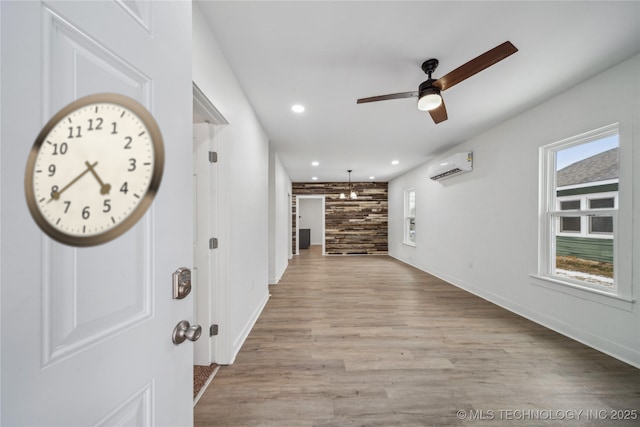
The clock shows **4:39**
